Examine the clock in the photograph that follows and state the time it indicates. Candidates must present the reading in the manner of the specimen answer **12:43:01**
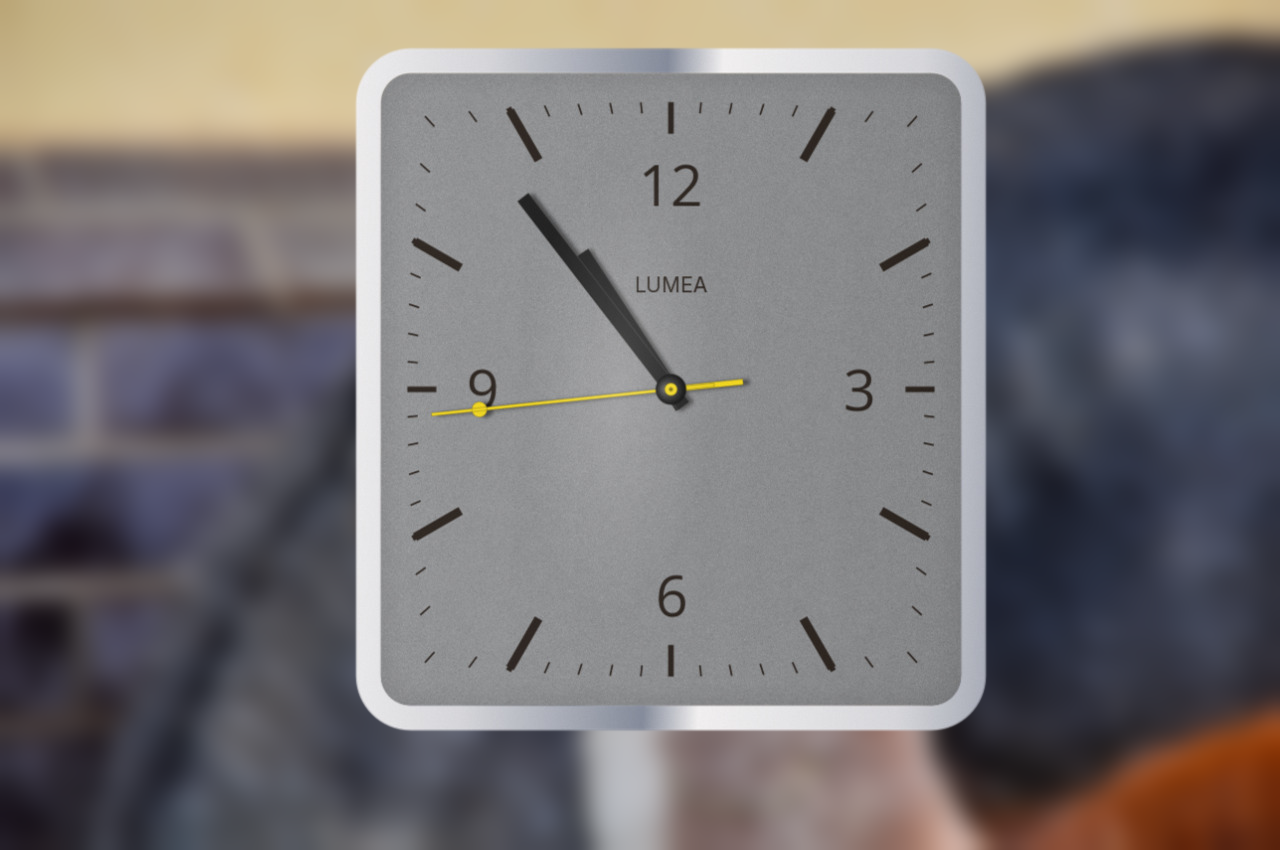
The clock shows **10:53:44**
